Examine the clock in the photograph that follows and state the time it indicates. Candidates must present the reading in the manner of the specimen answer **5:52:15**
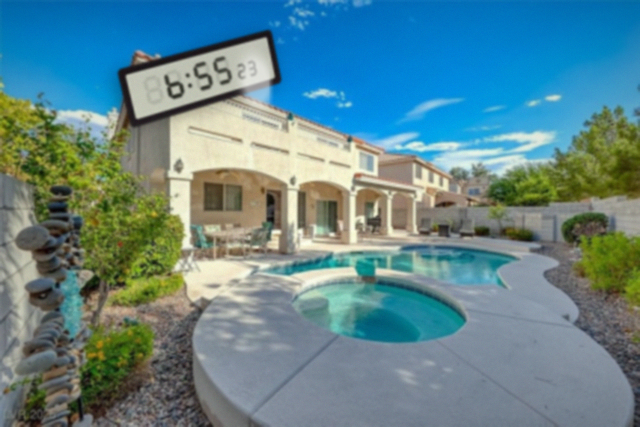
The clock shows **6:55:23**
